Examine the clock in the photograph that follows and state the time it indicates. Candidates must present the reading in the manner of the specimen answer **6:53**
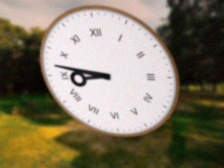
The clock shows **8:47**
